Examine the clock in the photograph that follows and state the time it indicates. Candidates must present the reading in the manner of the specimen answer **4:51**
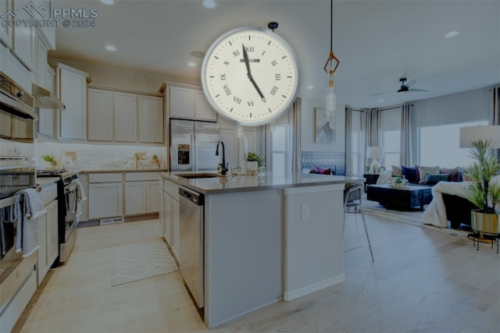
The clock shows **4:58**
